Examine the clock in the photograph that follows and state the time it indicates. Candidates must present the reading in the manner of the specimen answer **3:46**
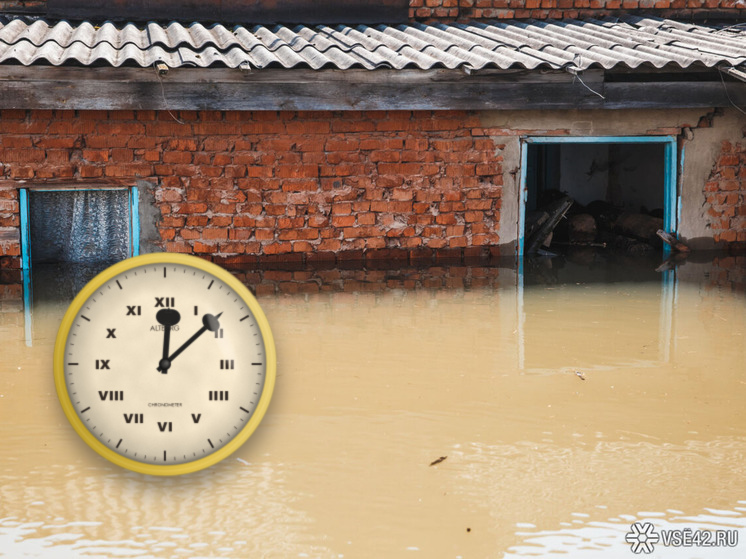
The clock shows **12:08**
